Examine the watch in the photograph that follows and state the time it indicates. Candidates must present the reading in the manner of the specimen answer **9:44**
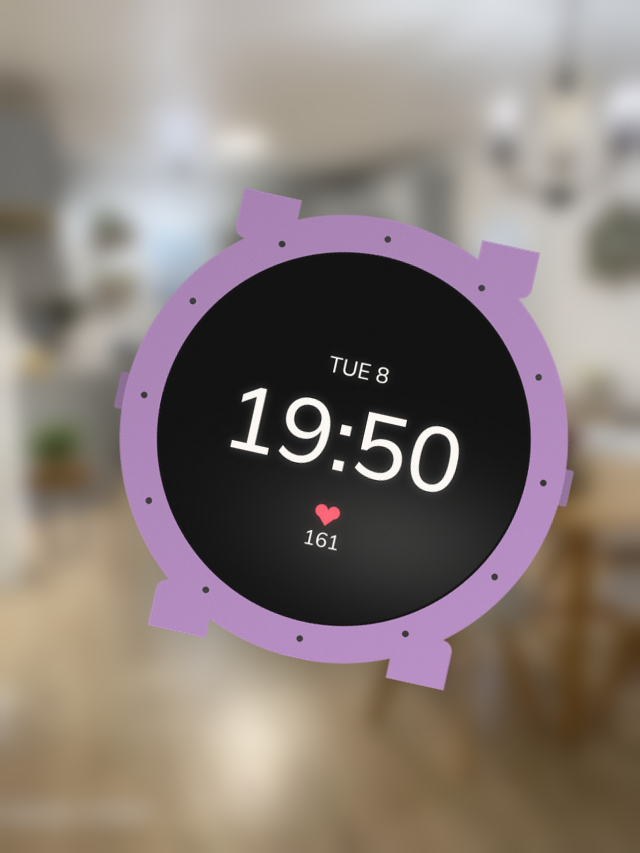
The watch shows **19:50**
